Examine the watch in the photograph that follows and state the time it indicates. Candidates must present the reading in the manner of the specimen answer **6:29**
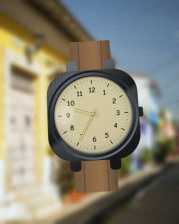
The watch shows **9:35**
